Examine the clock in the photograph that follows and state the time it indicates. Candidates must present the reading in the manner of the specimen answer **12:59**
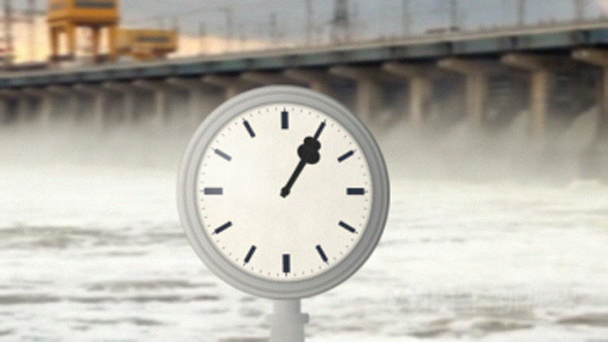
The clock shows **1:05**
